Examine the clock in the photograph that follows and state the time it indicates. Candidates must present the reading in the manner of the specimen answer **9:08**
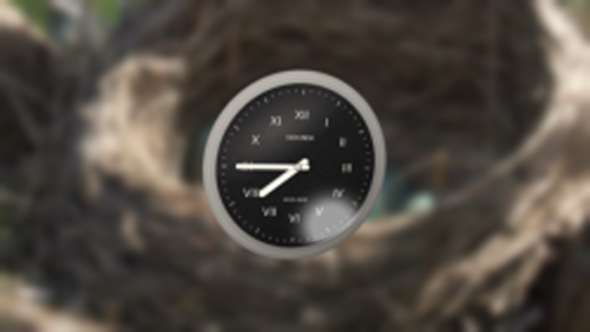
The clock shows **7:45**
